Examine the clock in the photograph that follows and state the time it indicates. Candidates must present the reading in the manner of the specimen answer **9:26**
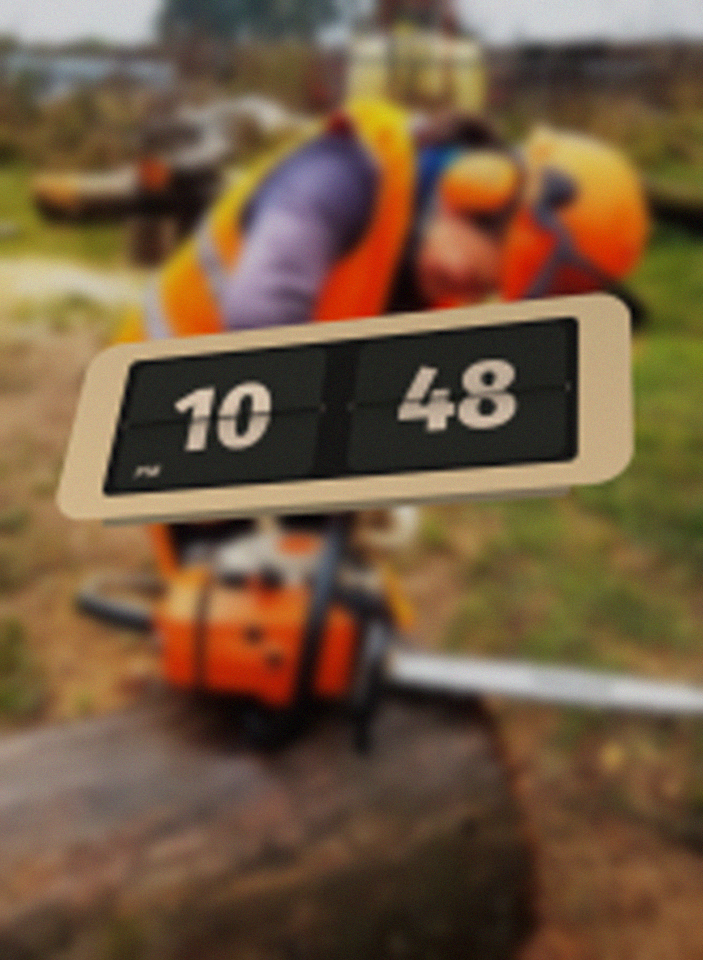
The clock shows **10:48**
